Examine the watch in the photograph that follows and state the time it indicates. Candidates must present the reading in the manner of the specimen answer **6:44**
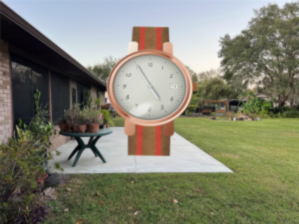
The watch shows **4:55**
